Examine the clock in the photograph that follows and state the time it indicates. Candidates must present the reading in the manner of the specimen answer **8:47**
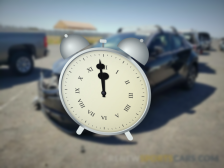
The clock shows **11:59**
